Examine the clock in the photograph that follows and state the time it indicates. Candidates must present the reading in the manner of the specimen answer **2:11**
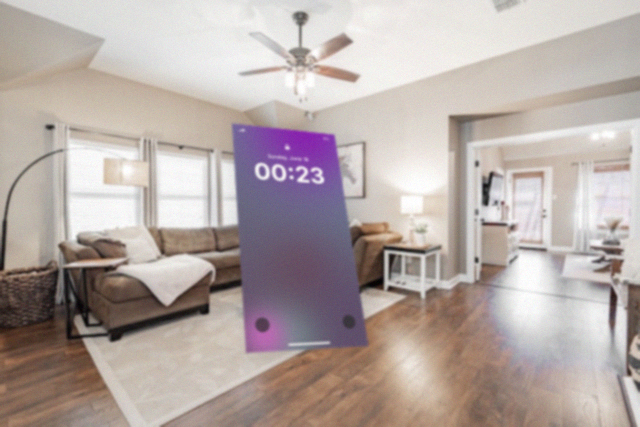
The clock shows **0:23**
